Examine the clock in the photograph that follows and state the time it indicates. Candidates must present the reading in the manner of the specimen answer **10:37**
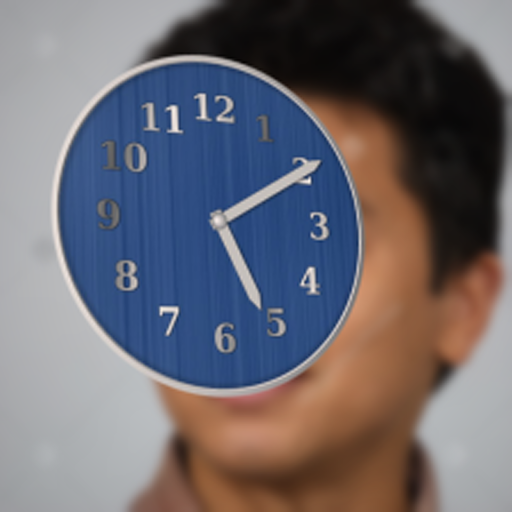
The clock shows **5:10**
